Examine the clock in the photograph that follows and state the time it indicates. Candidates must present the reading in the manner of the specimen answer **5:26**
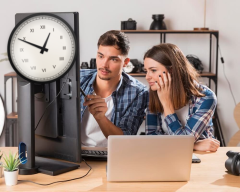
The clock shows **12:49**
